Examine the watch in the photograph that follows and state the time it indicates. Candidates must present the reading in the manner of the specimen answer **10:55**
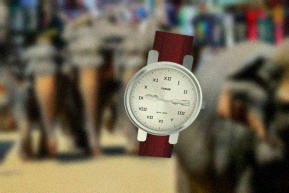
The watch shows **9:15**
